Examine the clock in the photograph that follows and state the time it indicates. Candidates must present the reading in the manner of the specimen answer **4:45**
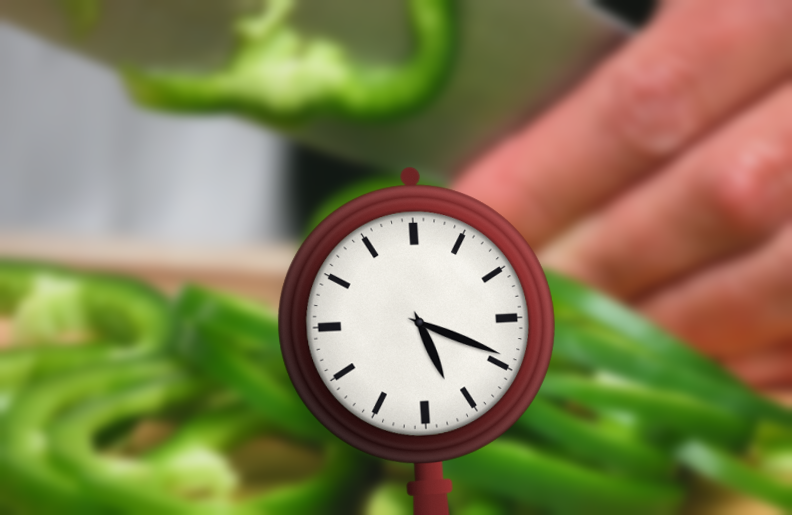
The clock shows **5:19**
